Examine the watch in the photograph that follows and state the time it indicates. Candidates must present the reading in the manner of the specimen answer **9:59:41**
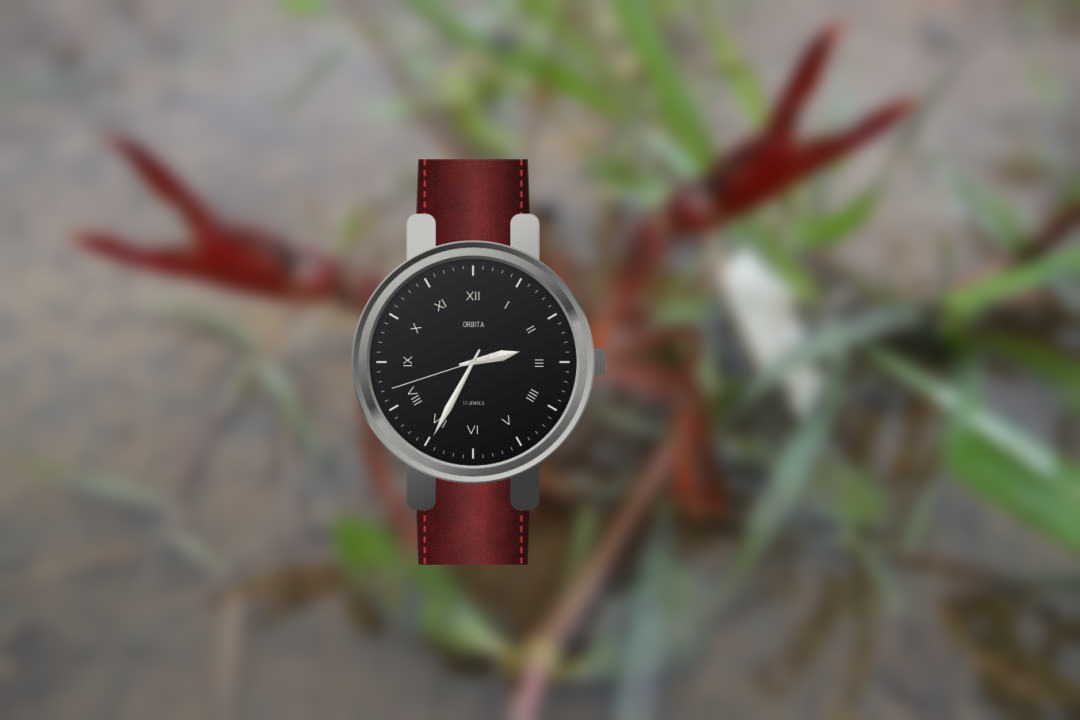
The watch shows **2:34:42**
